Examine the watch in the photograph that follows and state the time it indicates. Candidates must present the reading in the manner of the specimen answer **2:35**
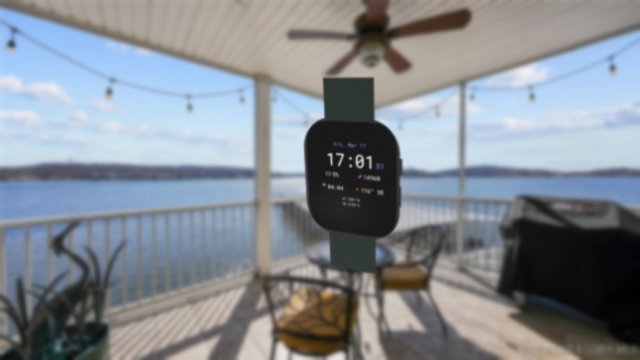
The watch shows **17:01**
